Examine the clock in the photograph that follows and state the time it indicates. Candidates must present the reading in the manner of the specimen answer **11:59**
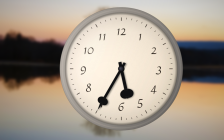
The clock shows **5:35**
